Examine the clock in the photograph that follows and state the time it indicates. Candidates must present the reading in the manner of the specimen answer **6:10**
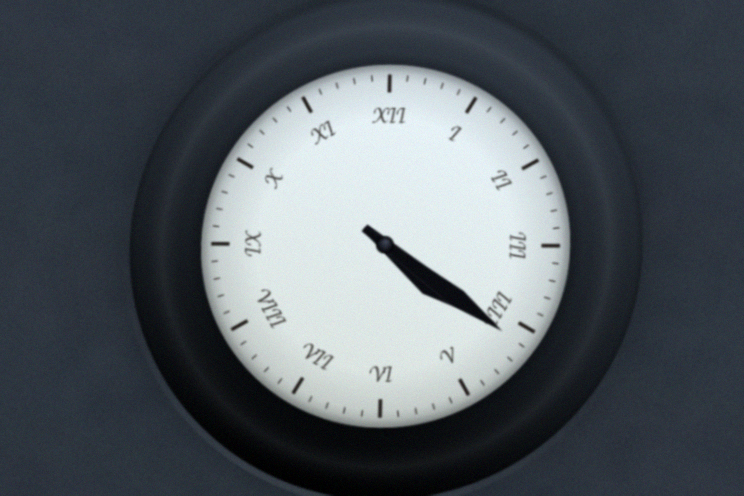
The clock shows **4:21**
